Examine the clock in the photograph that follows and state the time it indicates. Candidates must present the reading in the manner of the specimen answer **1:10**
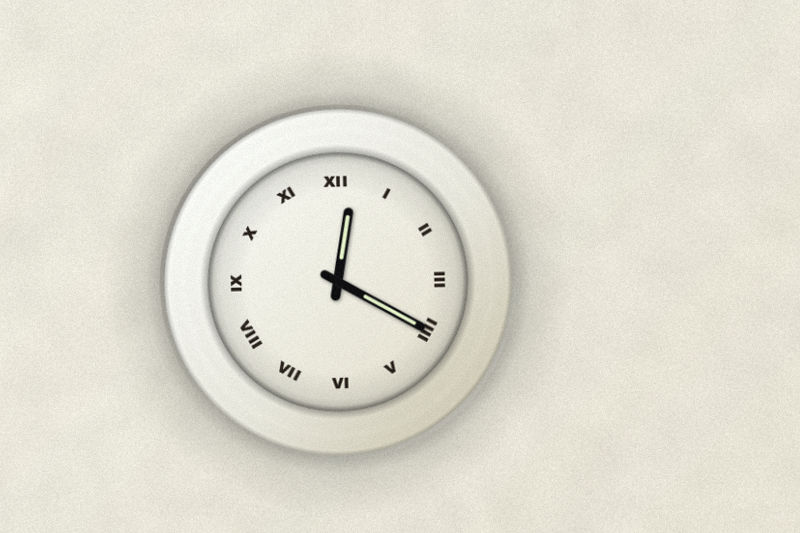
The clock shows **12:20**
